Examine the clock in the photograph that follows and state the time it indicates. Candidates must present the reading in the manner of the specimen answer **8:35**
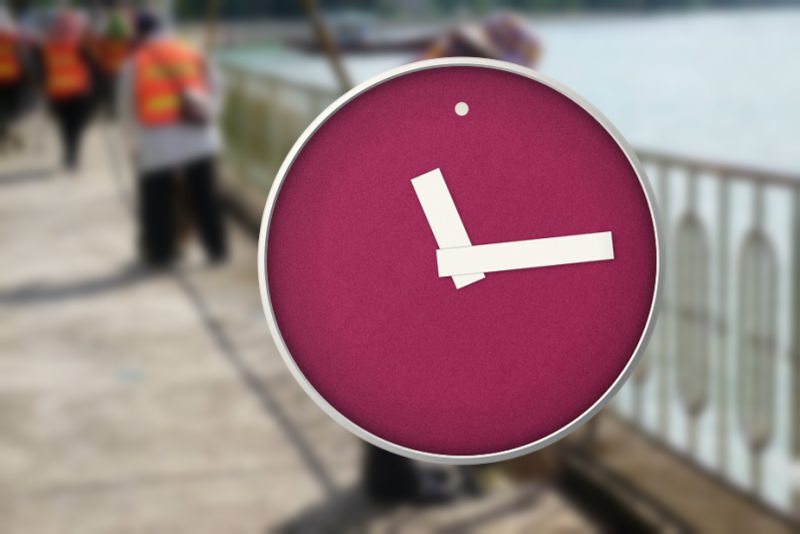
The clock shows **11:14**
